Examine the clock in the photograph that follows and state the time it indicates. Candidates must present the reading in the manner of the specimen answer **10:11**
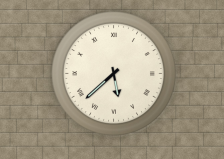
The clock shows **5:38**
